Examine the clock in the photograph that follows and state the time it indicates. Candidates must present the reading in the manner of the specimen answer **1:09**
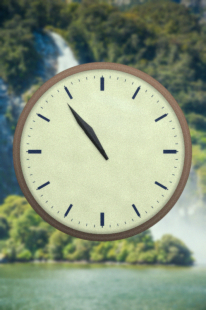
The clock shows **10:54**
